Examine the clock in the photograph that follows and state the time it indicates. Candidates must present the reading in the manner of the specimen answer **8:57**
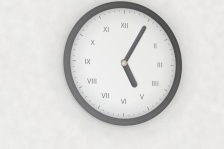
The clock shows **5:05**
